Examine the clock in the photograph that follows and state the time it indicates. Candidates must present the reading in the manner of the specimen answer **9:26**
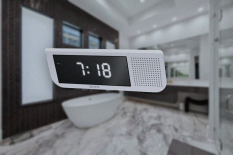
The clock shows **7:18**
